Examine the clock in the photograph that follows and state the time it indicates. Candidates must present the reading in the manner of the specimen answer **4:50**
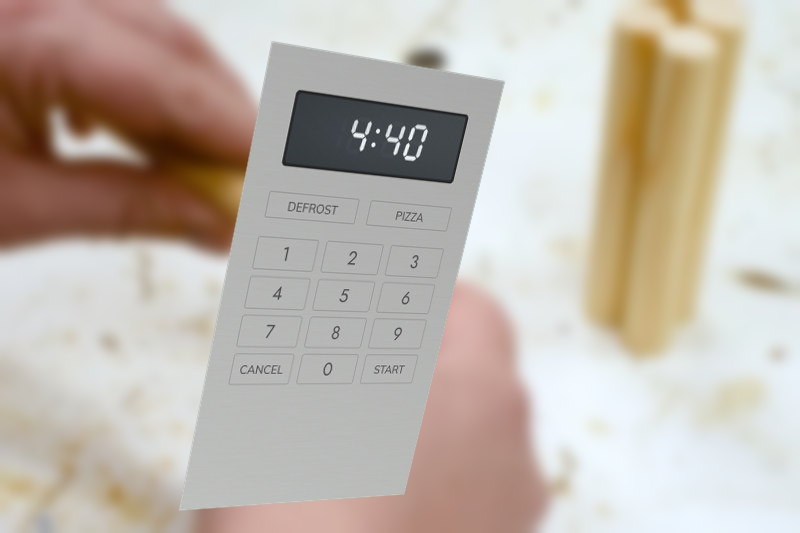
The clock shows **4:40**
